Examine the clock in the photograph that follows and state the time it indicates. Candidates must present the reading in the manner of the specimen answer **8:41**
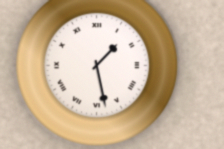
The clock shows **1:28**
